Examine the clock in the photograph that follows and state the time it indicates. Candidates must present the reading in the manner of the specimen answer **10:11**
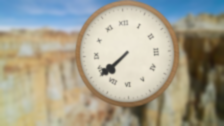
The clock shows **7:39**
